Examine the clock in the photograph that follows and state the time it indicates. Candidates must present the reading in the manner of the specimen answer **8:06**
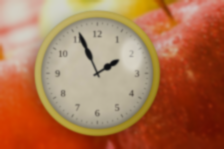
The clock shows **1:56**
